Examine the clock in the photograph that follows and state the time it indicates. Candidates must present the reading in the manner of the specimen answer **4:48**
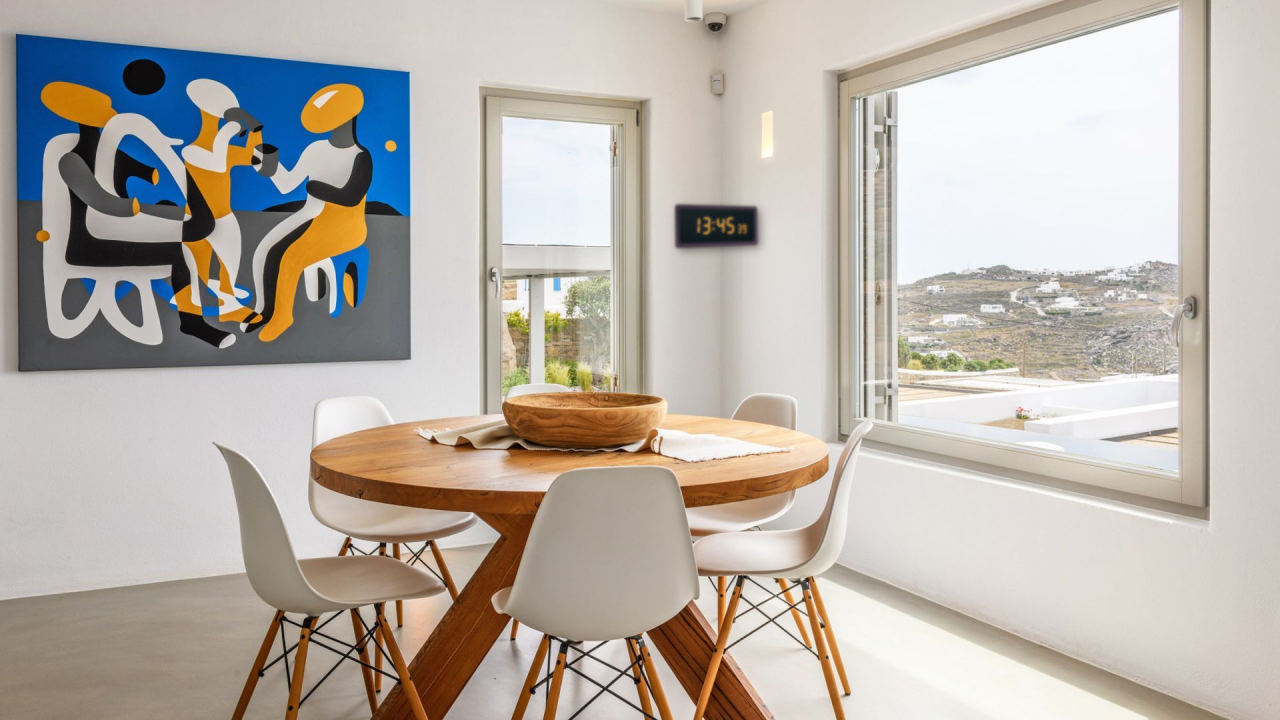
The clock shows **13:45**
